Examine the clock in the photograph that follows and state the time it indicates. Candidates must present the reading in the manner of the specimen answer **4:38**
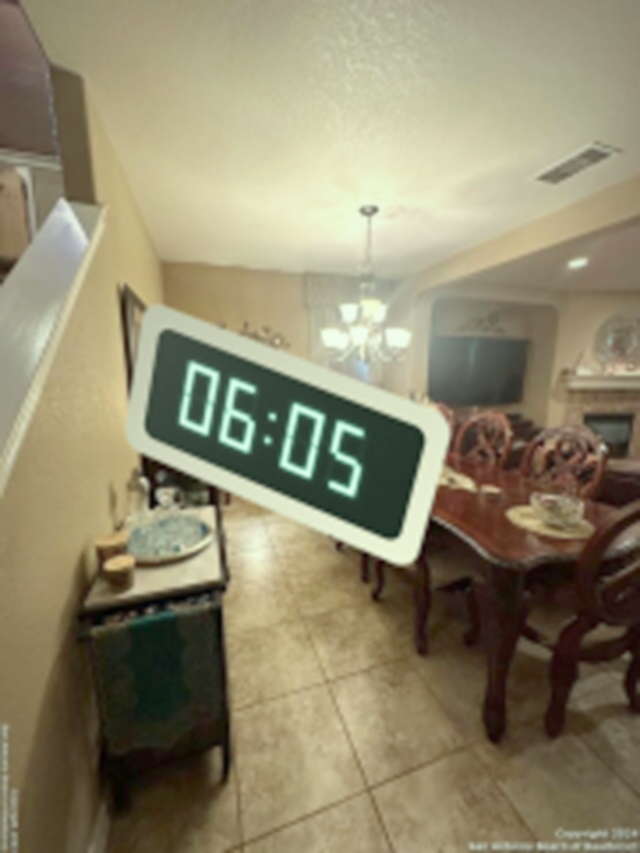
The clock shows **6:05**
